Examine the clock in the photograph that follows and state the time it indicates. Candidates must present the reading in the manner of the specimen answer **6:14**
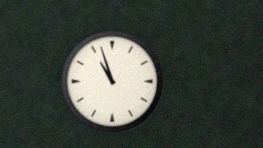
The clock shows **10:57**
